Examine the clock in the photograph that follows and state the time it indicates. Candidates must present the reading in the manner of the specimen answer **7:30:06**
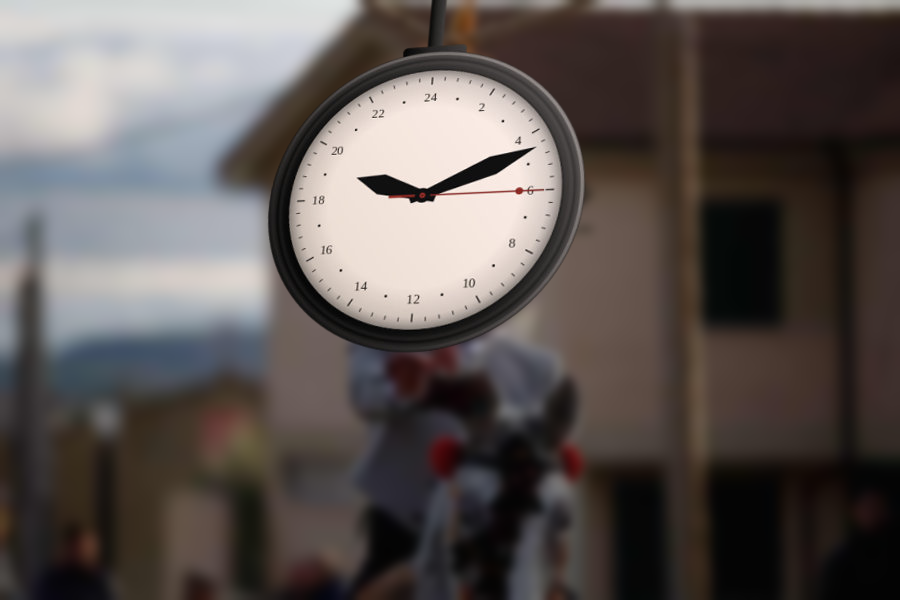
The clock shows **19:11:15**
